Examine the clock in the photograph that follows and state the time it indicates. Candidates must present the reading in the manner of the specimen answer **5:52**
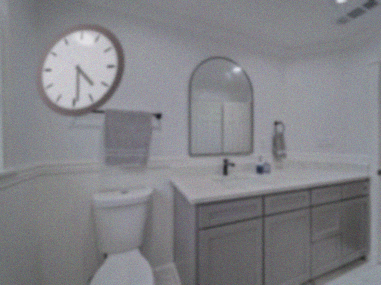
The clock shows **4:29**
